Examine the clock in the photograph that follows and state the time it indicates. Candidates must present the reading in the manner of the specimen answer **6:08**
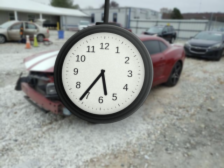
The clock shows **5:36**
